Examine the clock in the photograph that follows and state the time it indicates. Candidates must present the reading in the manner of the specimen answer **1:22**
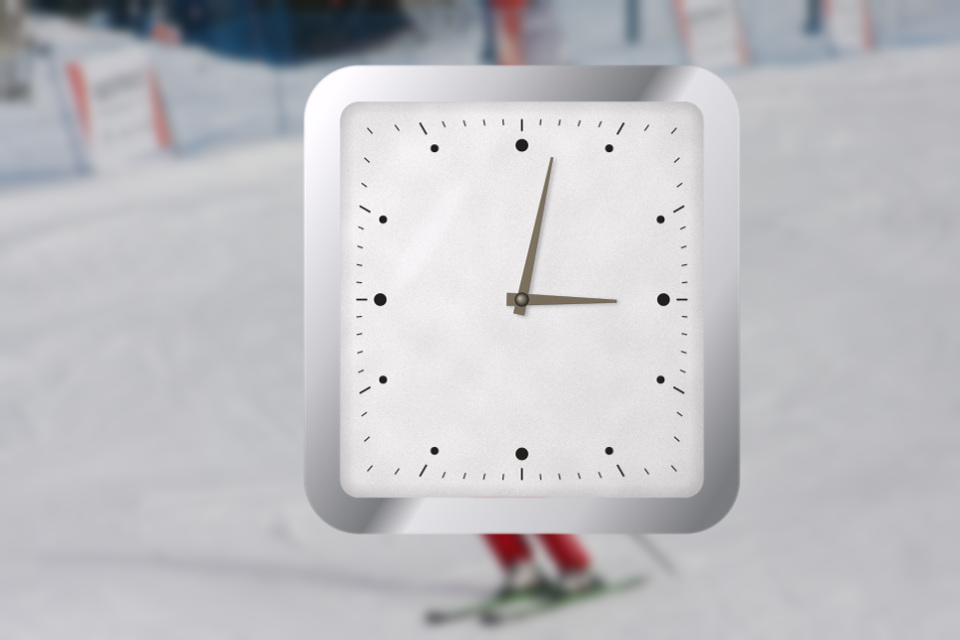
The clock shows **3:02**
